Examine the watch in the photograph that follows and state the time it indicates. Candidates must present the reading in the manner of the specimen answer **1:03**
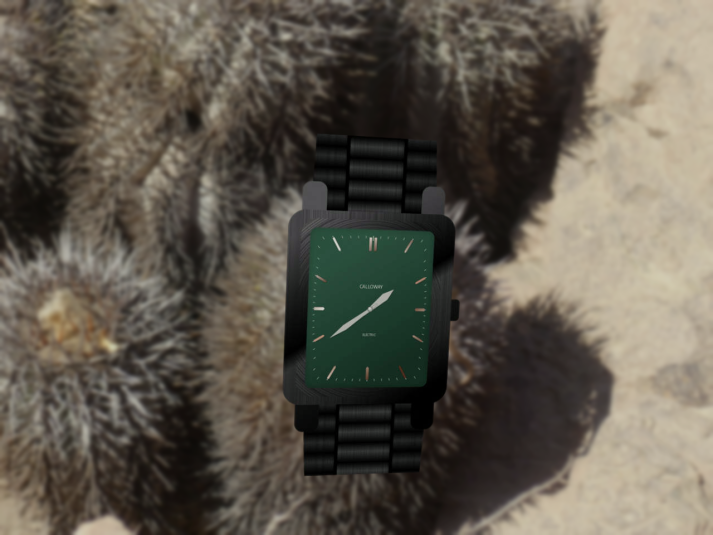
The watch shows **1:39**
